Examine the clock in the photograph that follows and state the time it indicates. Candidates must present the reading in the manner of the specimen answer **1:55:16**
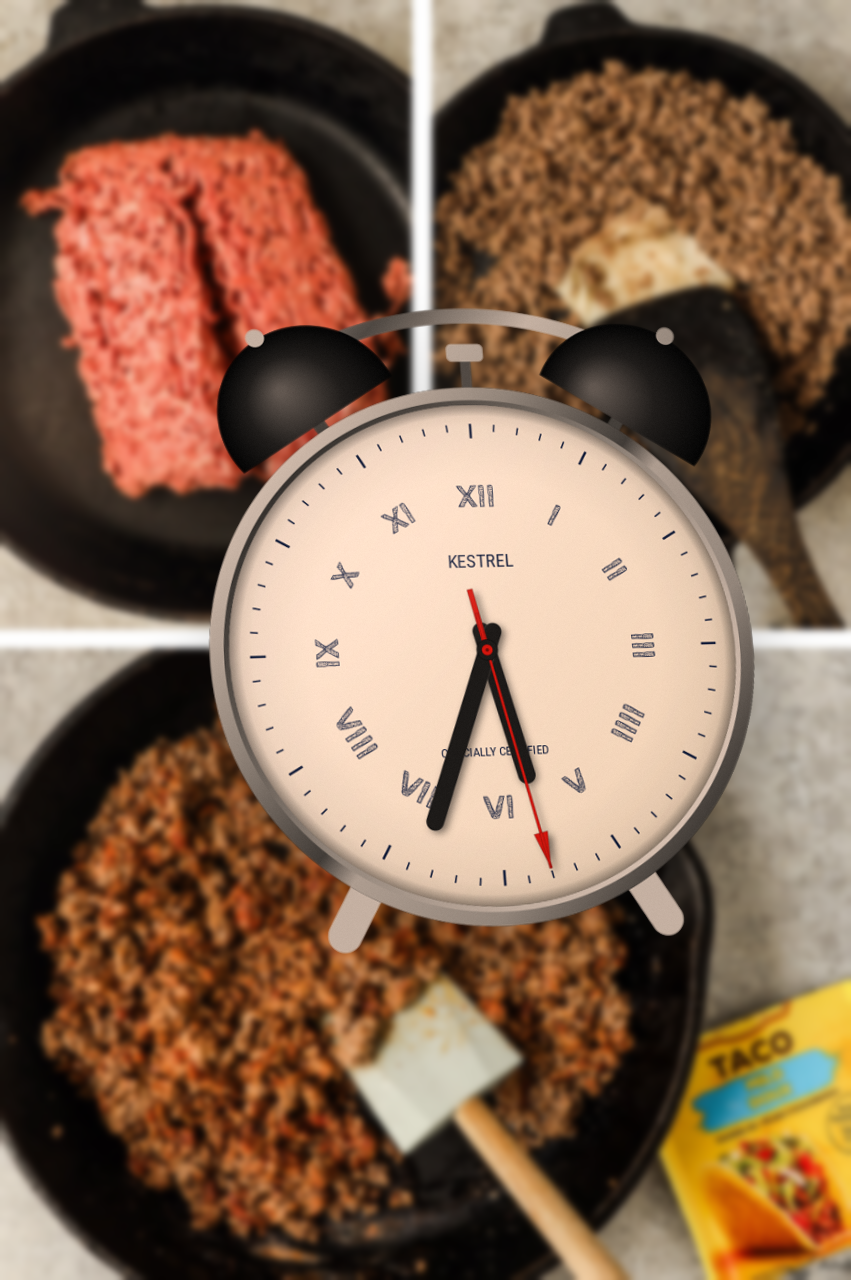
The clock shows **5:33:28**
